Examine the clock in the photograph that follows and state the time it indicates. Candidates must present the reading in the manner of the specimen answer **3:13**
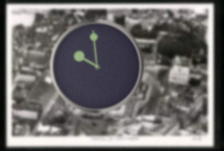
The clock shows **9:59**
